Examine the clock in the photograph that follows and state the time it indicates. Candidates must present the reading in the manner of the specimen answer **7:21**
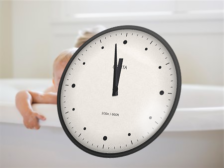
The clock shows **11:58**
